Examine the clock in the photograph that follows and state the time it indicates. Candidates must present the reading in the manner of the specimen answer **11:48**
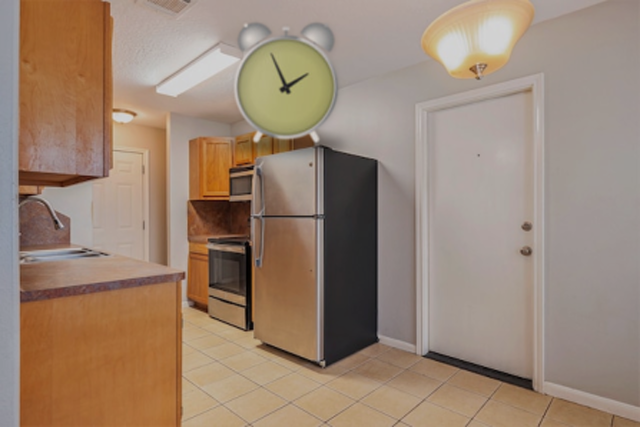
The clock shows **1:56**
